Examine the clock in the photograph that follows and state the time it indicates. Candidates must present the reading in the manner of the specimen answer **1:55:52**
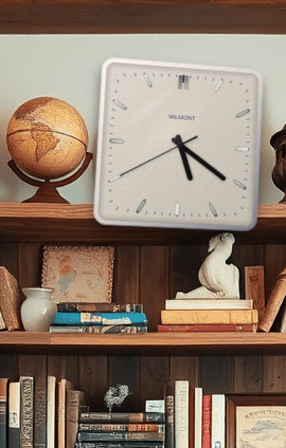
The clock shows **5:20:40**
